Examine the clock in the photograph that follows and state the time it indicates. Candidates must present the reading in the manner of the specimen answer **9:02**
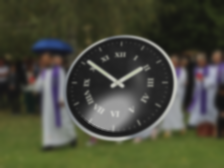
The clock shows **1:51**
